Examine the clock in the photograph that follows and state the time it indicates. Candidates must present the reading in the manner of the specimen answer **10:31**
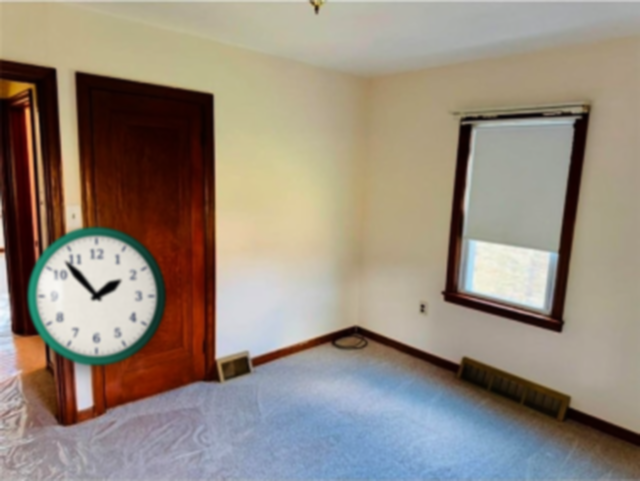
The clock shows **1:53**
